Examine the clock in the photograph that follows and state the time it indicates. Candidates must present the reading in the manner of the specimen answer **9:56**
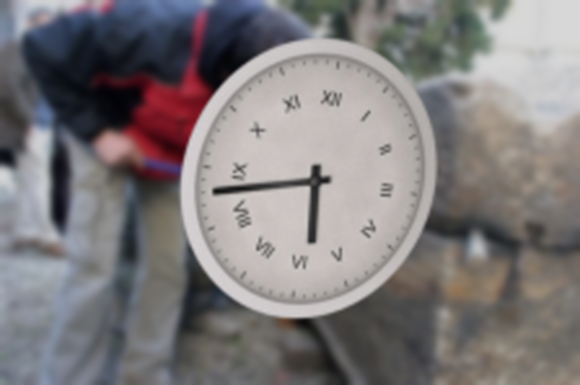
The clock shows **5:43**
